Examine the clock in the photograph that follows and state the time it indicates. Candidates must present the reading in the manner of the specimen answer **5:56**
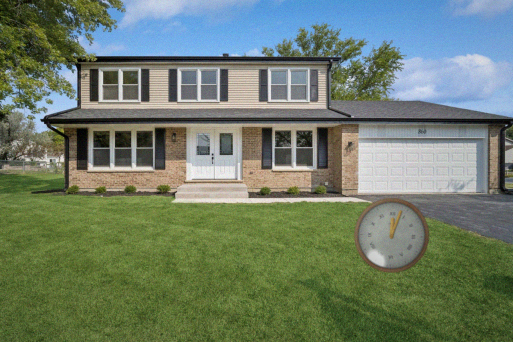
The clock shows **12:03**
